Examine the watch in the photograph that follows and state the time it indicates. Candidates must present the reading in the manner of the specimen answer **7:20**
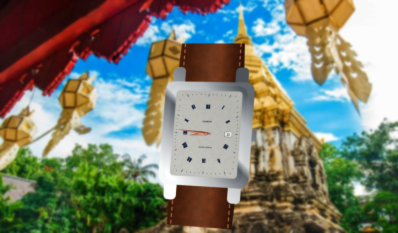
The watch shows **8:46**
